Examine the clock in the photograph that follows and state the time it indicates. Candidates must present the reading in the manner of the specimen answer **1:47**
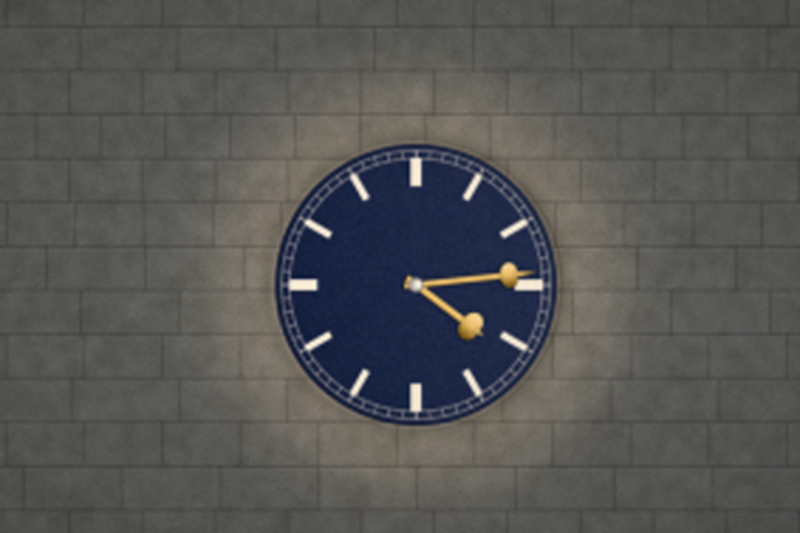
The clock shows **4:14**
